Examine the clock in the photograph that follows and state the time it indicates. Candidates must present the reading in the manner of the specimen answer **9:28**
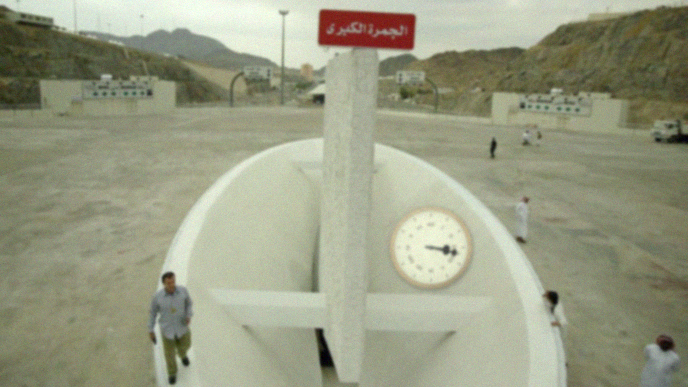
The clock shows **3:17**
